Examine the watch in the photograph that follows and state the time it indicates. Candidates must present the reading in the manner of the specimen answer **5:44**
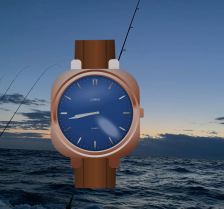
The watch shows **8:43**
